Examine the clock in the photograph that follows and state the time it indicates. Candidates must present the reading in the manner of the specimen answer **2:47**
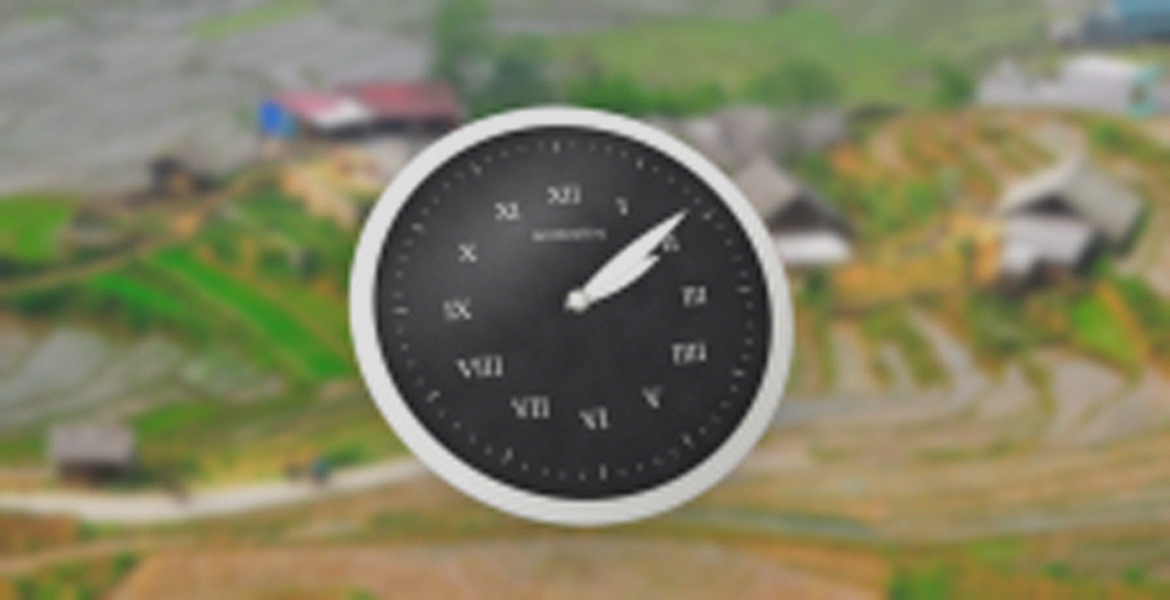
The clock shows **2:09**
